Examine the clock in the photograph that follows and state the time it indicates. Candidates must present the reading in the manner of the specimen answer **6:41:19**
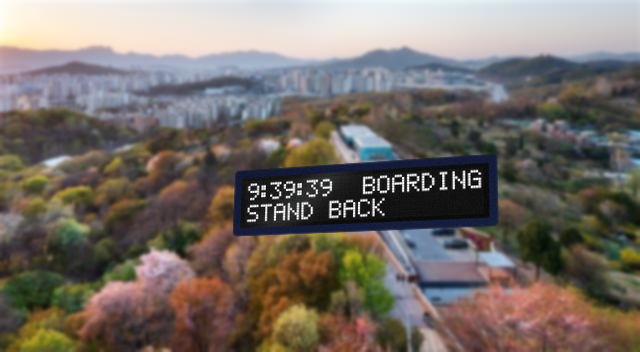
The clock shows **9:39:39**
